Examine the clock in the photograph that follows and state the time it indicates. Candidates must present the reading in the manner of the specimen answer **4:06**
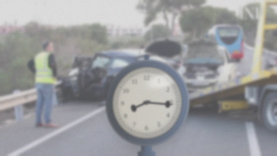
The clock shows **8:16**
